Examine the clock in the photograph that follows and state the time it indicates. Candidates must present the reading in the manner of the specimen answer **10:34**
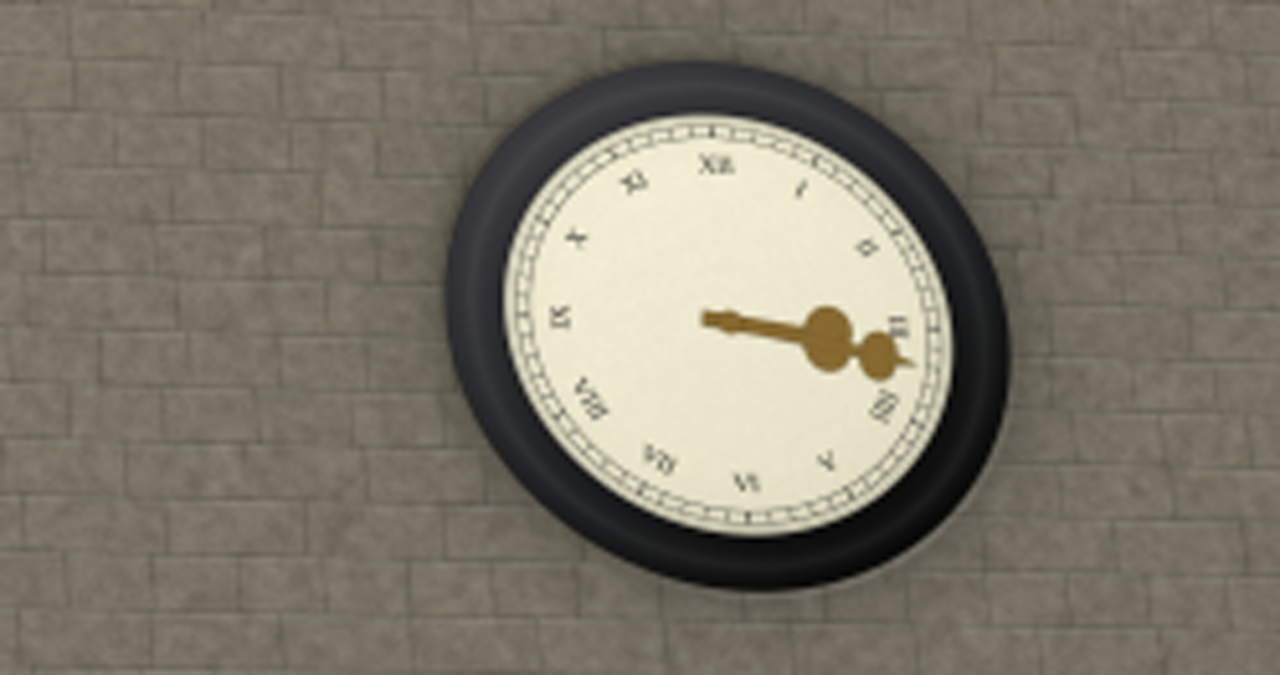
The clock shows **3:17**
